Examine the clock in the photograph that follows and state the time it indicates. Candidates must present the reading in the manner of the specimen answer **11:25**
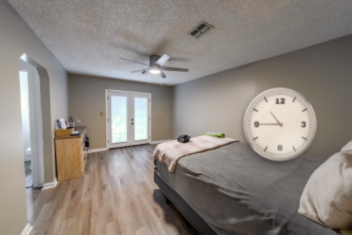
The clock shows **10:45**
